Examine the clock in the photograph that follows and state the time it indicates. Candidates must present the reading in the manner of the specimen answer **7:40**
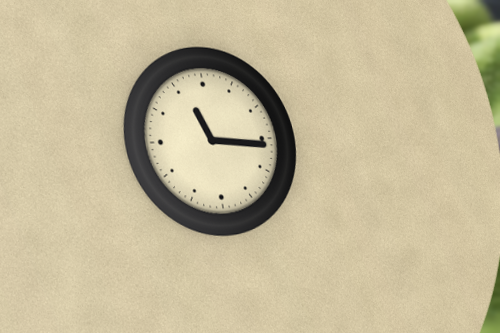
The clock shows **11:16**
